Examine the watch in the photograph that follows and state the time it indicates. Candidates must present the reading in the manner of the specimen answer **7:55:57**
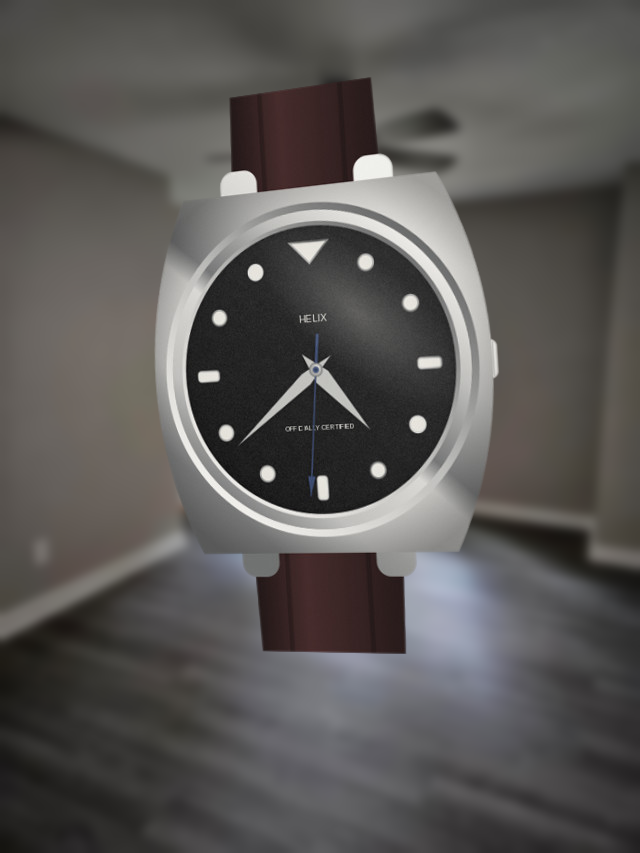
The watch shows **4:38:31**
